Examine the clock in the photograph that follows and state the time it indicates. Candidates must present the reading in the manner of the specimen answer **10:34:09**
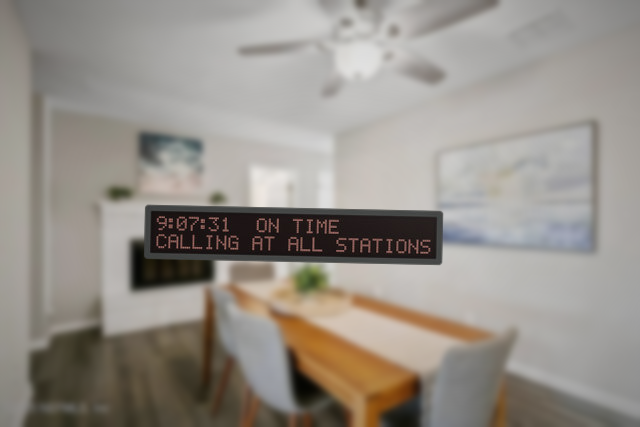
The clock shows **9:07:31**
